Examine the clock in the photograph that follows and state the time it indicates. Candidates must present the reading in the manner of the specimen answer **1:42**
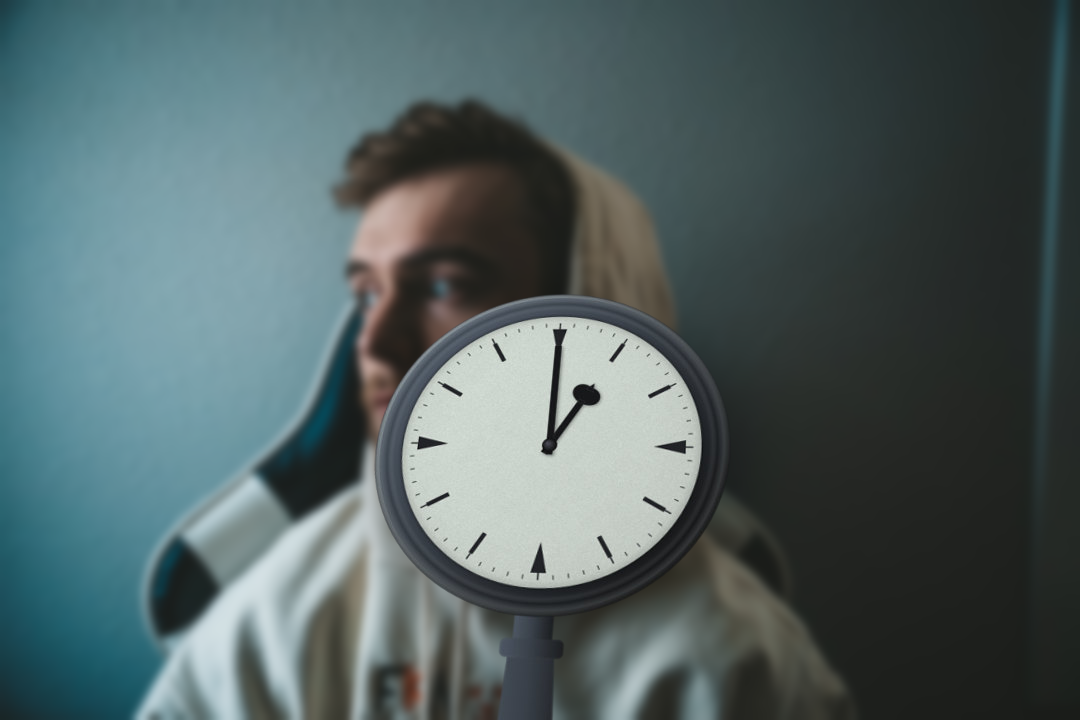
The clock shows **1:00**
